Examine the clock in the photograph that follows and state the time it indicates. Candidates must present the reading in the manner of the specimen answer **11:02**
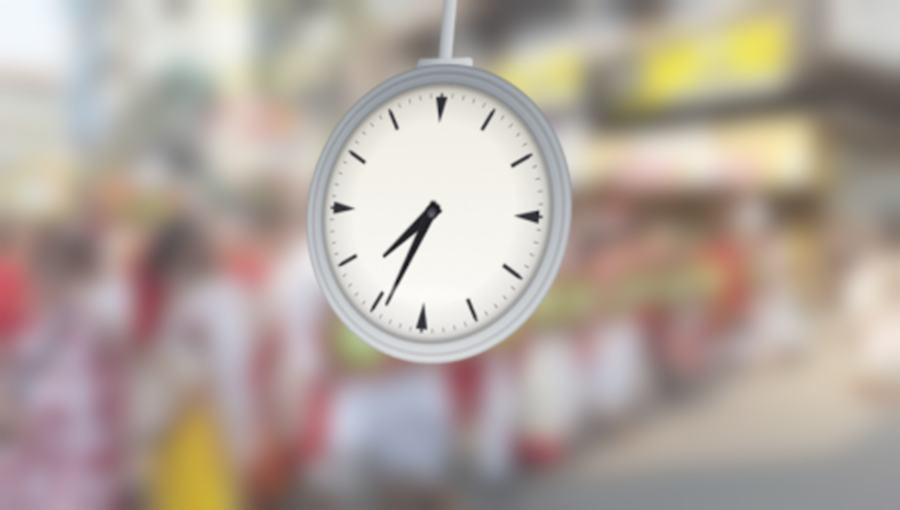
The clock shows **7:34**
